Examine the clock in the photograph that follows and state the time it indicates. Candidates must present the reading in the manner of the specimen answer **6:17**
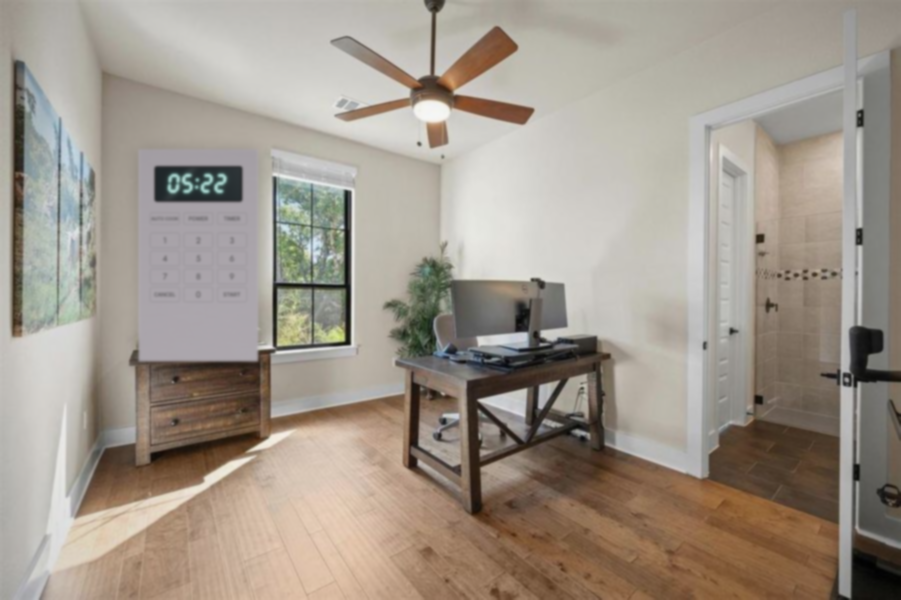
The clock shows **5:22**
